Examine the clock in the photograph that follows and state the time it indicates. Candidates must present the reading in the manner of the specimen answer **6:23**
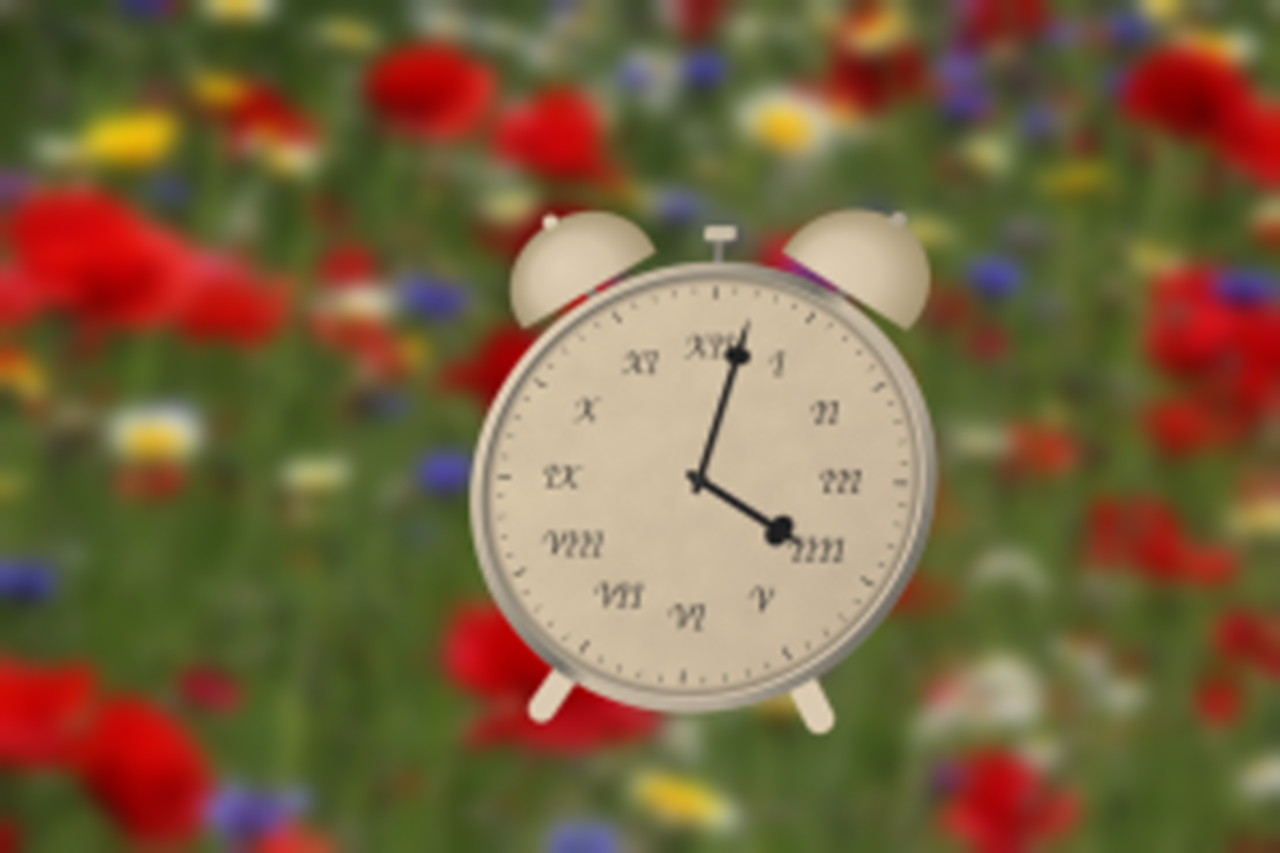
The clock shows **4:02**
